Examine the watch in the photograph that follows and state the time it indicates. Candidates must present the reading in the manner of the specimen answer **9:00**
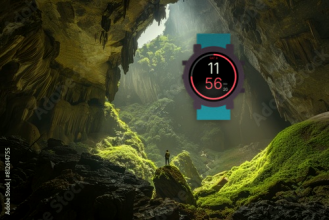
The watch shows **11:56**
